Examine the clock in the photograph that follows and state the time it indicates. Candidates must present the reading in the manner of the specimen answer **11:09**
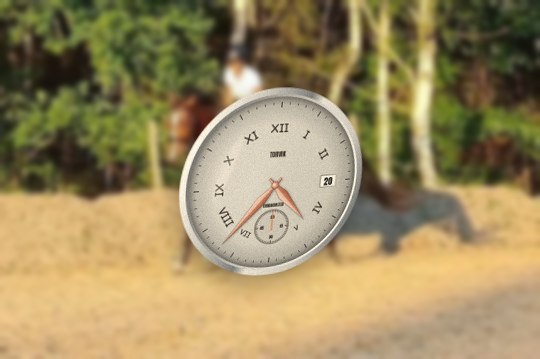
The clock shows **4:37**
